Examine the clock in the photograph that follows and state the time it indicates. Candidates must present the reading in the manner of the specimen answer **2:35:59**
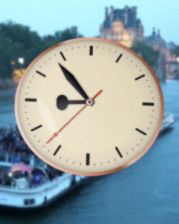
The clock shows **8:53:37**
